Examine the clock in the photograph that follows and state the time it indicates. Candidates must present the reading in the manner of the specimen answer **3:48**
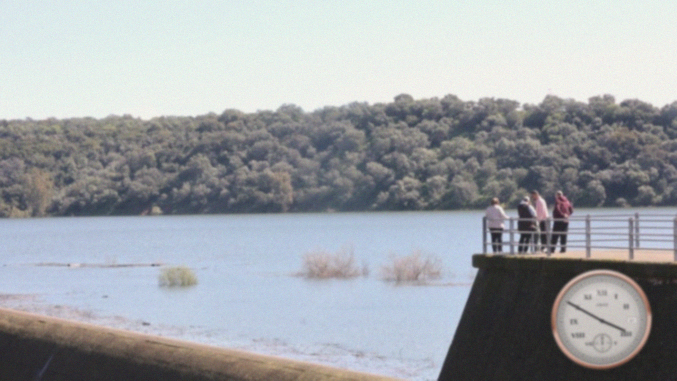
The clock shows **3:50**
